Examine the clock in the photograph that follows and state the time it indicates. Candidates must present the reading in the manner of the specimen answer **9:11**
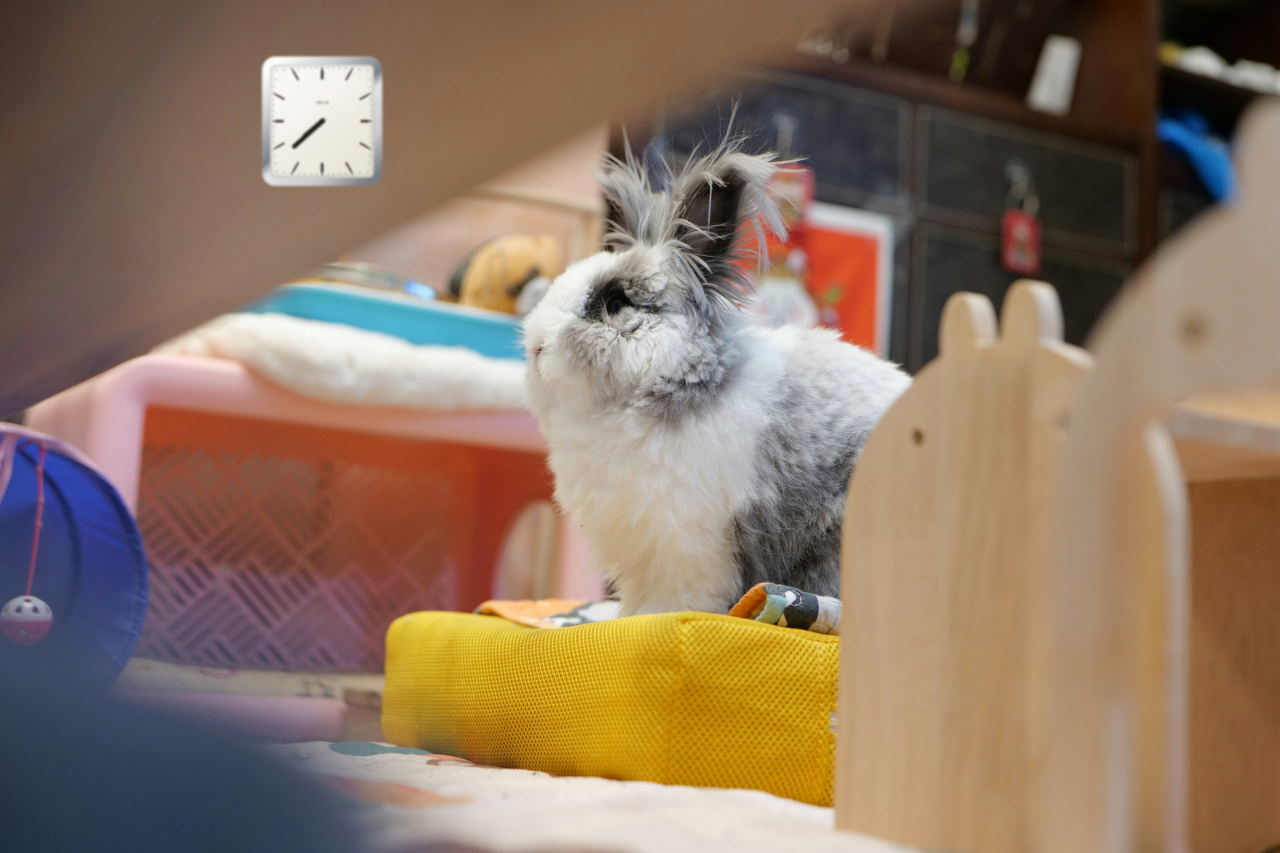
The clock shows **7:38**
